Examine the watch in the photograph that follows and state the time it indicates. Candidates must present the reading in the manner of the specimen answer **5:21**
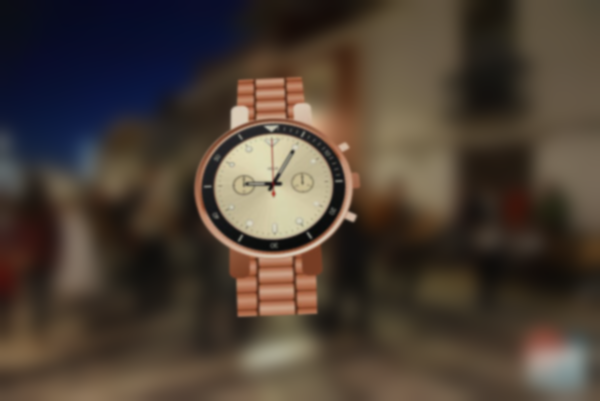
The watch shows **9:05**
